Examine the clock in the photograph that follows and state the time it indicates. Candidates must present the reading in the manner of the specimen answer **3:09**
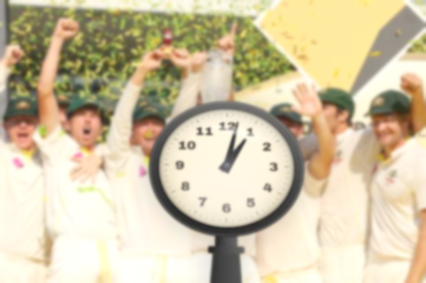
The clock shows **1:02**
